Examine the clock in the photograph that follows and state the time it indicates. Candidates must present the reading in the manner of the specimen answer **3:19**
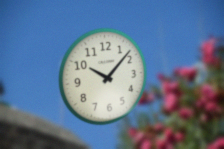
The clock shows **10:08**
